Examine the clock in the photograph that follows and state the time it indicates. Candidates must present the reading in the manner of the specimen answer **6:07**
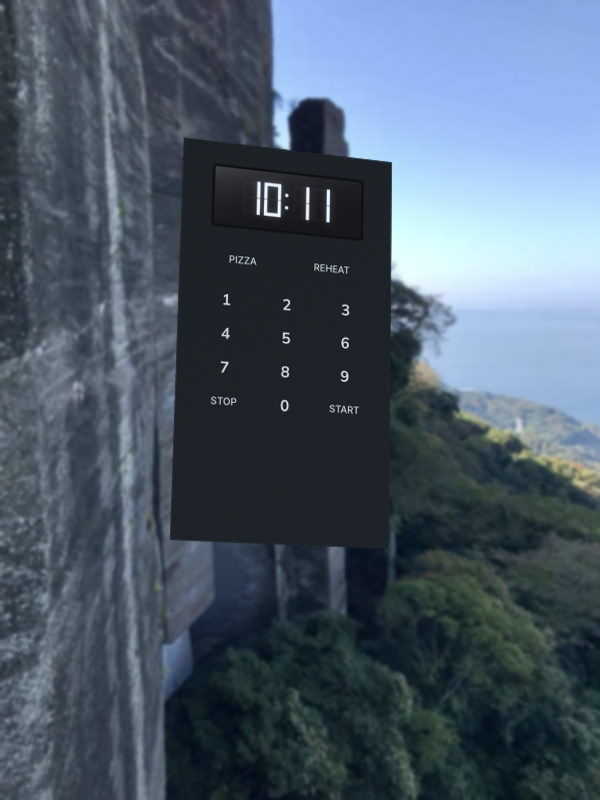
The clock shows **10:11**
